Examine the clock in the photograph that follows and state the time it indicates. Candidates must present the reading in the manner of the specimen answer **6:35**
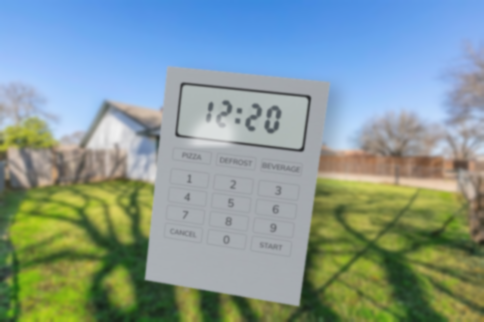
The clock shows **12:20**
